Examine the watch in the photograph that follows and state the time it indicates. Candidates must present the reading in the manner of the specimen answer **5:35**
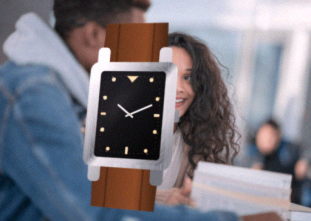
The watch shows **10:11**
